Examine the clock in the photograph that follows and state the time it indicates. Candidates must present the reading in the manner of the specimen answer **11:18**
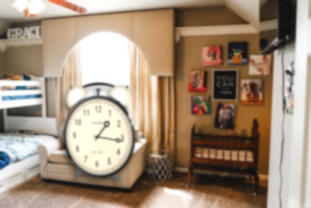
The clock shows **1:16**
